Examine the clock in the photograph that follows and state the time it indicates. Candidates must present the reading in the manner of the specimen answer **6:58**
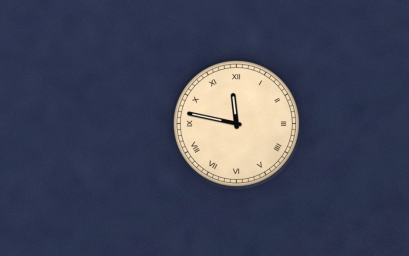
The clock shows **11:47**
